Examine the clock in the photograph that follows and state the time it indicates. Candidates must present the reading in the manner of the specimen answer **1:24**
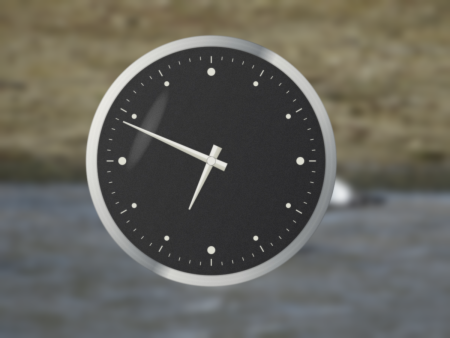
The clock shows **6:49**
